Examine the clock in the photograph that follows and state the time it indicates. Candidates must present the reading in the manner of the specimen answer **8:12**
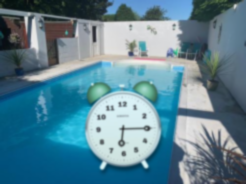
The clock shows **6:15**
